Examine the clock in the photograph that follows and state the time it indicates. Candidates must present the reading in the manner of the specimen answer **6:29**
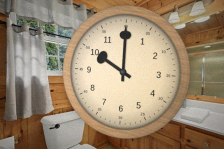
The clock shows **10:00**
